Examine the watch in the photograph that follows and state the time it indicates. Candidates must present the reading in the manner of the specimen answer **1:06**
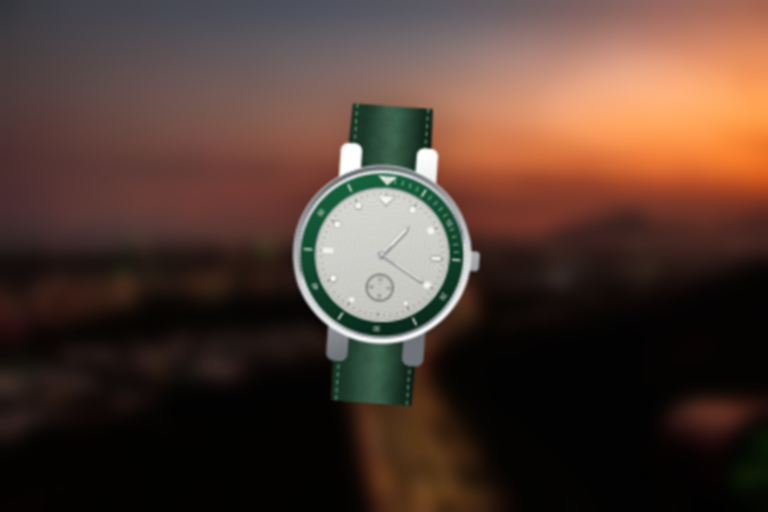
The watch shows **1:20**
